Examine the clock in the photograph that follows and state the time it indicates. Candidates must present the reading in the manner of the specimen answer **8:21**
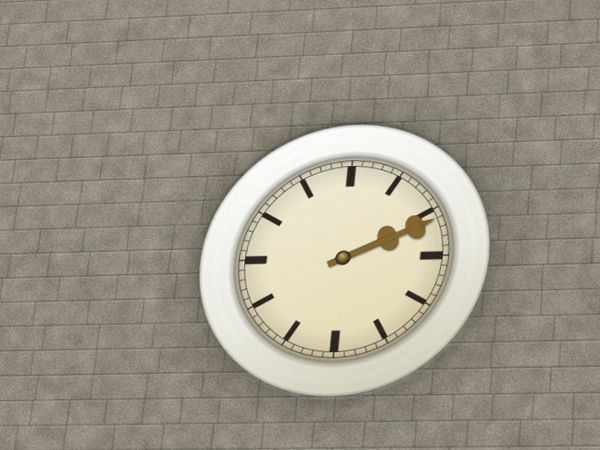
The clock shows **2:11**
